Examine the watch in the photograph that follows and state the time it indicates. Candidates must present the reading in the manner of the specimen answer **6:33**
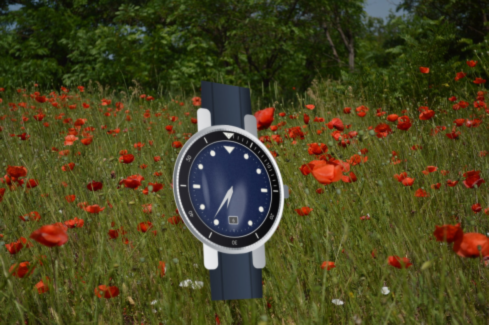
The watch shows **6:36**
